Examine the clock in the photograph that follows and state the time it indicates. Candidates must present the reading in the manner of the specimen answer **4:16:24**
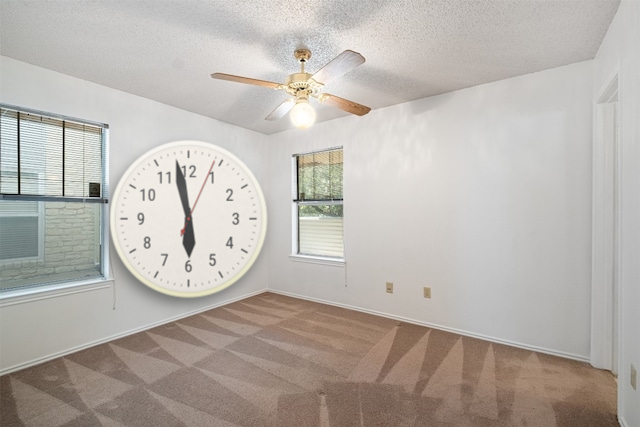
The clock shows **5:58:04**
